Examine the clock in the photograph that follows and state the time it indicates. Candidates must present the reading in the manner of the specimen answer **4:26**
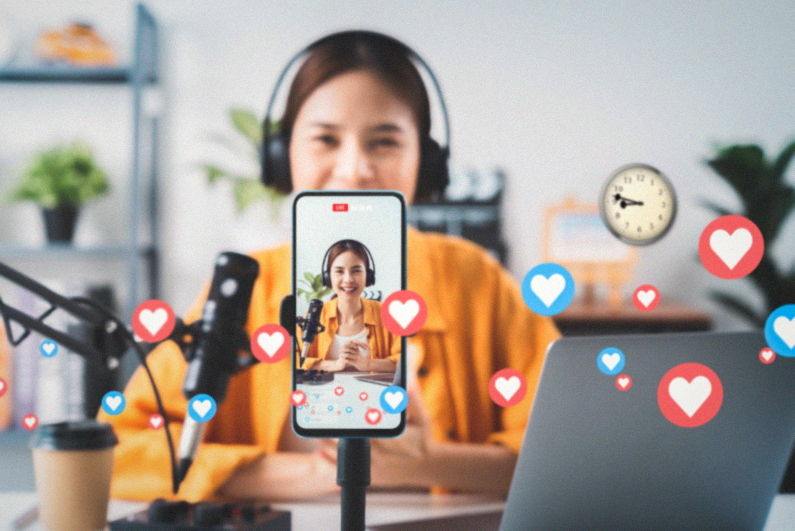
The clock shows **8:47**
